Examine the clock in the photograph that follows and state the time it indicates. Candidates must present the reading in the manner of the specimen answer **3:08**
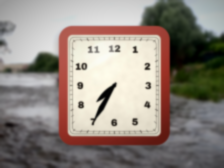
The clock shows **7:35**
